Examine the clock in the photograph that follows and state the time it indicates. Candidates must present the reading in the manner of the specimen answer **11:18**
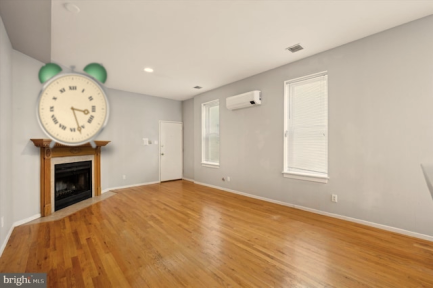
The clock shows **3:27**
